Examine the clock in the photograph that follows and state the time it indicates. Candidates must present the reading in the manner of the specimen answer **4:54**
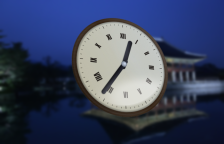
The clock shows **12:36**
